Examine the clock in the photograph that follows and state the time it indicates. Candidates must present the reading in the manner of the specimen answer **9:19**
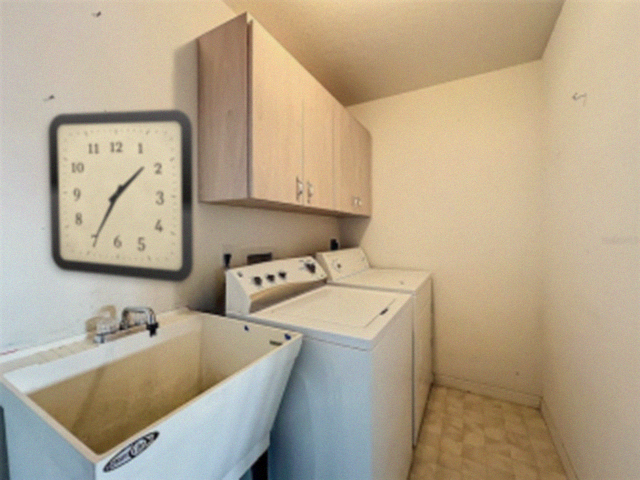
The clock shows **1:35**
